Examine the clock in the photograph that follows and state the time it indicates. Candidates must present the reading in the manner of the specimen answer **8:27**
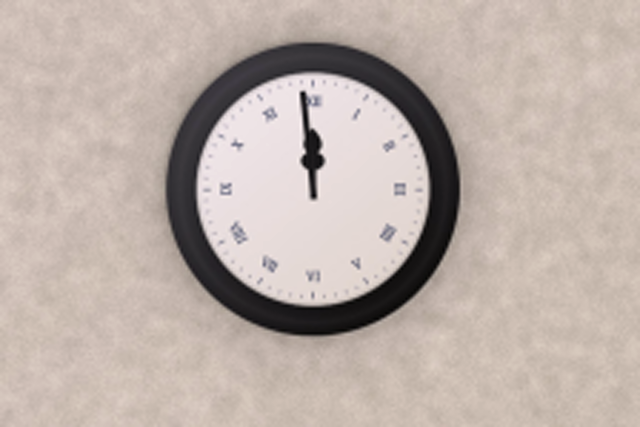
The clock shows **11:59**
